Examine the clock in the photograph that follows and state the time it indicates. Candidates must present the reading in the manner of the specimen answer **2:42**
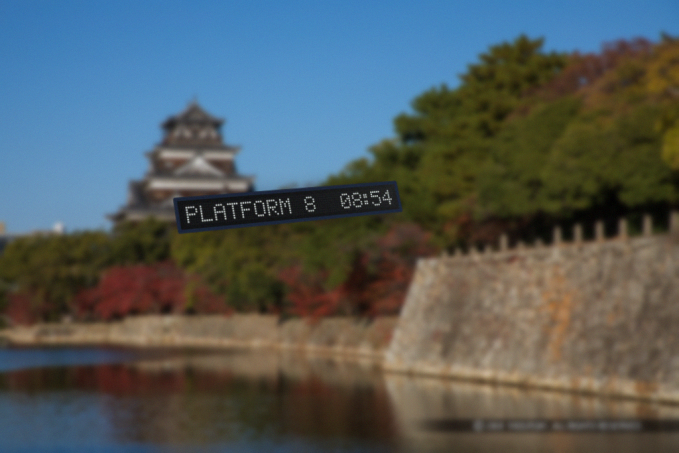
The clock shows **8:54**
